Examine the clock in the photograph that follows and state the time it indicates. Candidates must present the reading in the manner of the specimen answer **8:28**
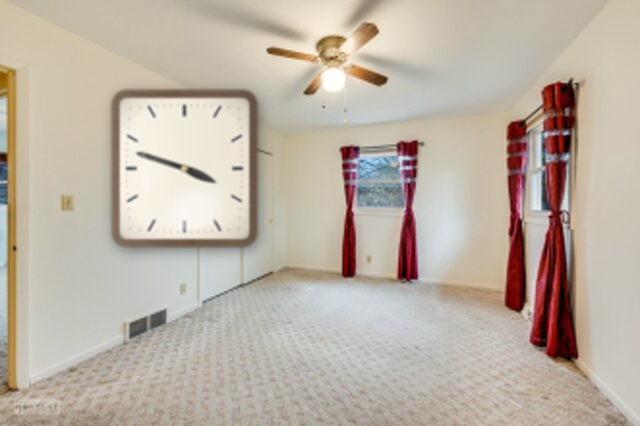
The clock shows **3:48**
